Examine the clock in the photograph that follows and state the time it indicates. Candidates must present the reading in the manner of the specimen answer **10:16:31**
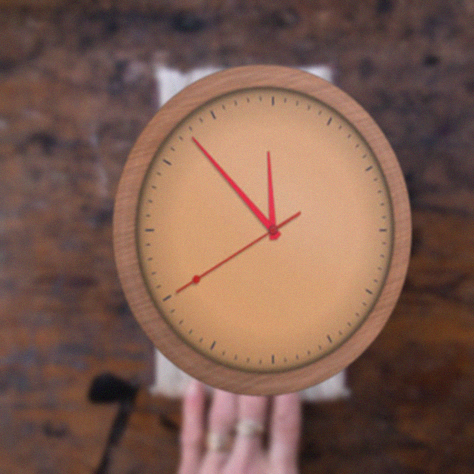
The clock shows **11:52:40**
